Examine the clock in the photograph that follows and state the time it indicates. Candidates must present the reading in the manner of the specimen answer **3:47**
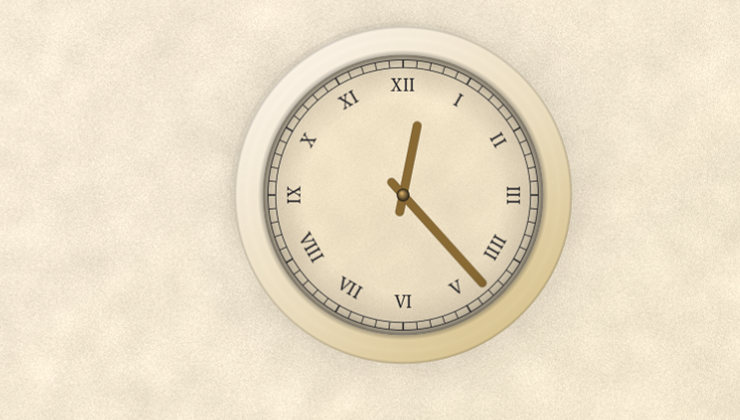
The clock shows **12:23**
